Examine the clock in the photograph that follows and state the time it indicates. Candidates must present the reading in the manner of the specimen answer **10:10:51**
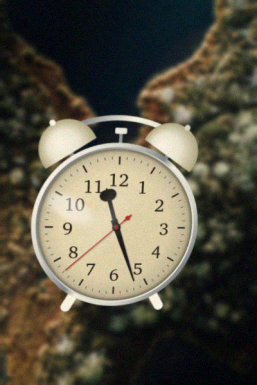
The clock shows **11:26:38**
